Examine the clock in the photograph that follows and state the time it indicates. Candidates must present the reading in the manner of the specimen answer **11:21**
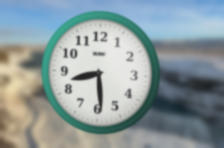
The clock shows **8:29**
